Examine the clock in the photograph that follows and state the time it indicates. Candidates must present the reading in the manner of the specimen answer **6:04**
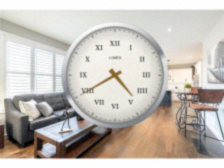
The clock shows **4:40**
